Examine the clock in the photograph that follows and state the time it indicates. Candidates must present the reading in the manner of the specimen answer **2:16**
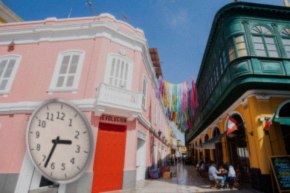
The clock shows **2:33**
